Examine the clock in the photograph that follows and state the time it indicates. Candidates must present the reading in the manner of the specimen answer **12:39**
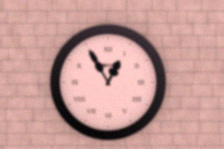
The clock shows **12:55**
